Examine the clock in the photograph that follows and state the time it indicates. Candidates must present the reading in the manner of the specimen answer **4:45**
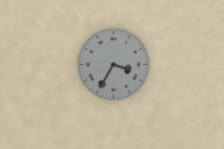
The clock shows **3:35**
